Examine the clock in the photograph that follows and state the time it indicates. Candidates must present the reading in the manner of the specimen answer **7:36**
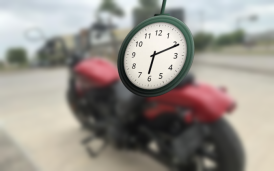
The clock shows **6:11**
